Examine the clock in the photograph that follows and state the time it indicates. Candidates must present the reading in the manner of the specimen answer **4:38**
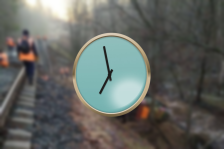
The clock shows **6:58**
